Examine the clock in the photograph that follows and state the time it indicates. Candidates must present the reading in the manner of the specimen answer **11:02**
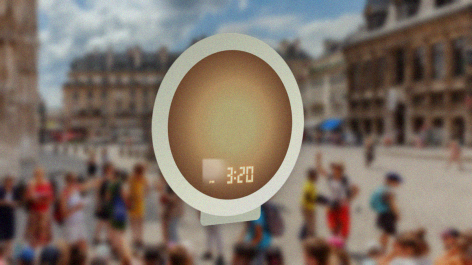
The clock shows **3:20**
